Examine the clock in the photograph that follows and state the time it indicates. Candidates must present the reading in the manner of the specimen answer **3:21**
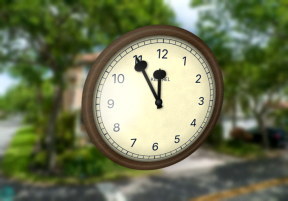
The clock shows **11:55**
